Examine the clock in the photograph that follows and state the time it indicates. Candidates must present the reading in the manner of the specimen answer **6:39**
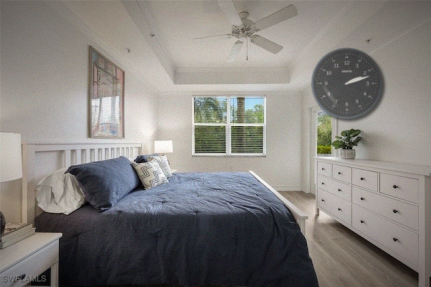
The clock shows **2:12**
